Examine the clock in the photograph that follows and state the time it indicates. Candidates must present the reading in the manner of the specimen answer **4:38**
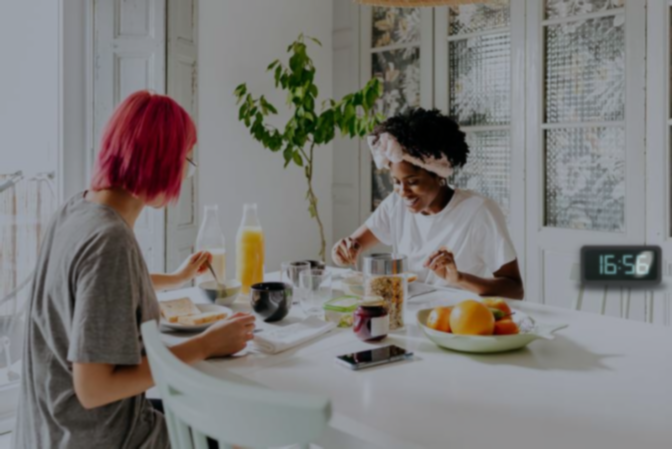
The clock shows **16:56**
